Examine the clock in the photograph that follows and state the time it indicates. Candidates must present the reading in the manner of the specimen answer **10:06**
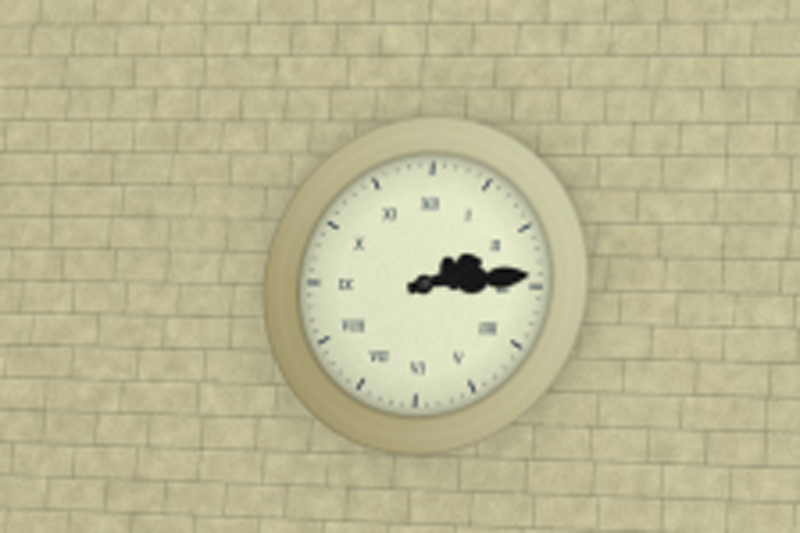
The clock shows **2:14**
